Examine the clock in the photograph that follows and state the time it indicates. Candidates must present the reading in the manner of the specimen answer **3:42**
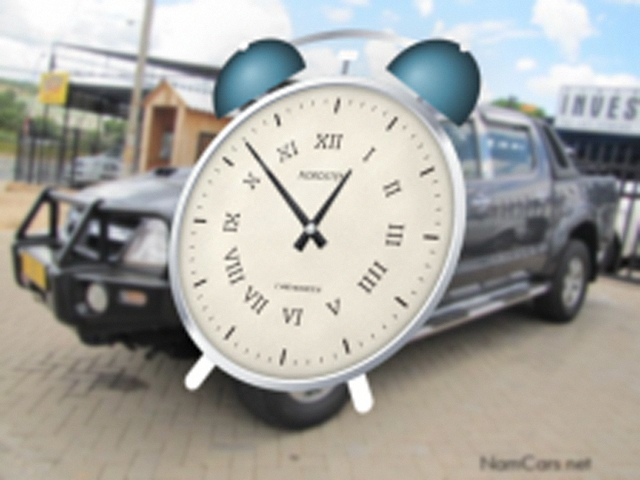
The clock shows **12:52**
